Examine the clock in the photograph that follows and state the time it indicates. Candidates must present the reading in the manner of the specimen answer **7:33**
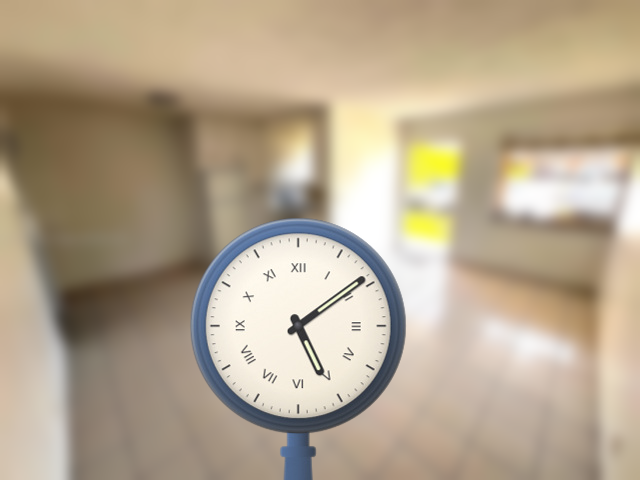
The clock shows **5:09**
